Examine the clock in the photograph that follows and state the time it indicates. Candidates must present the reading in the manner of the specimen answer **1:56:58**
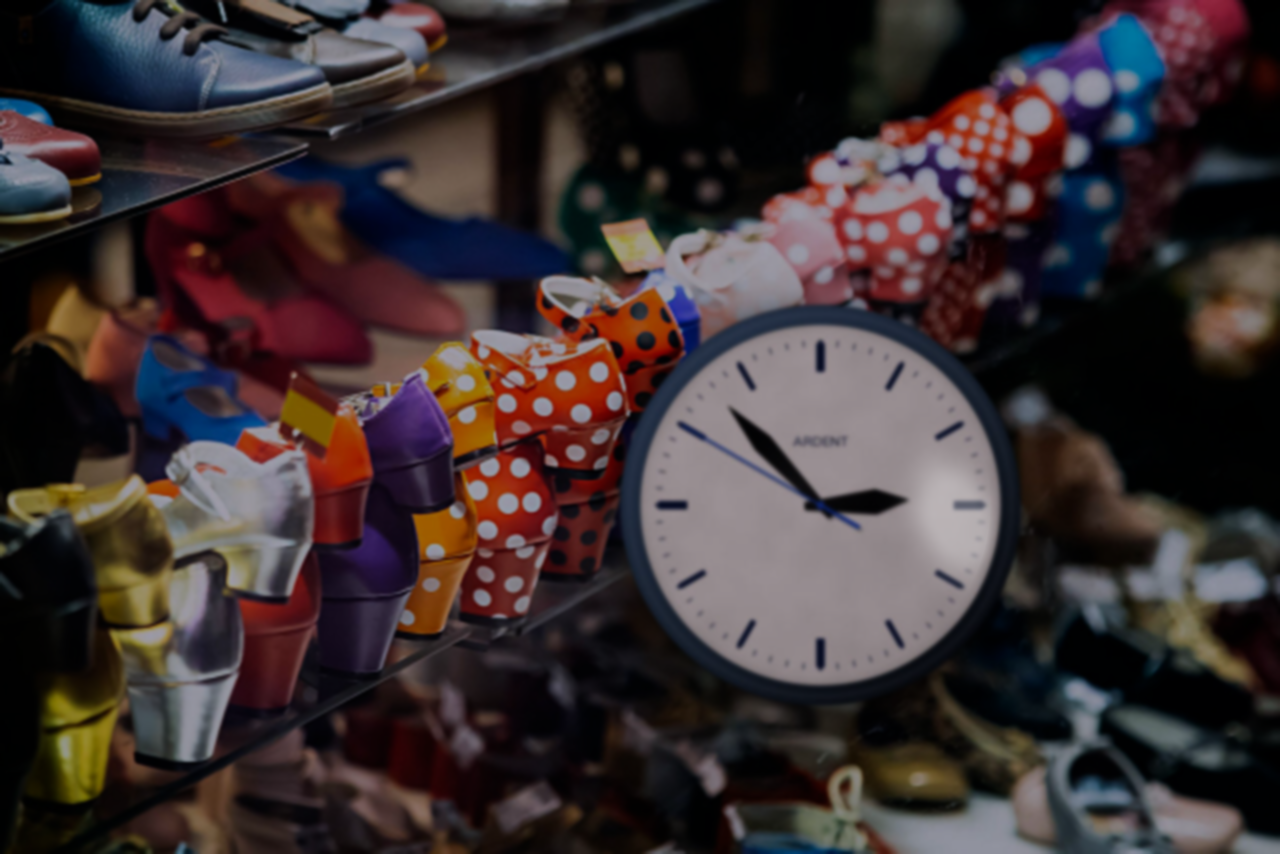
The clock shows **2:52:50**
